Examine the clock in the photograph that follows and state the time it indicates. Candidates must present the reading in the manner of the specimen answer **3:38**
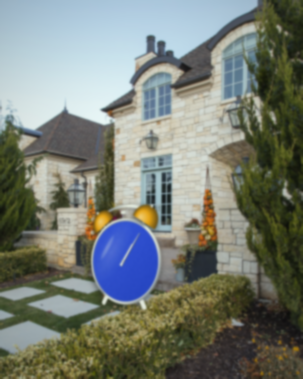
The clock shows **1:06**
